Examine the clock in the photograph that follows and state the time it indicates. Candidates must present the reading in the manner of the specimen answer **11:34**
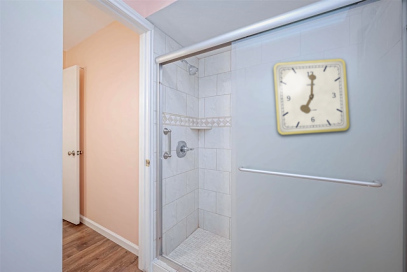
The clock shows **7:01**
